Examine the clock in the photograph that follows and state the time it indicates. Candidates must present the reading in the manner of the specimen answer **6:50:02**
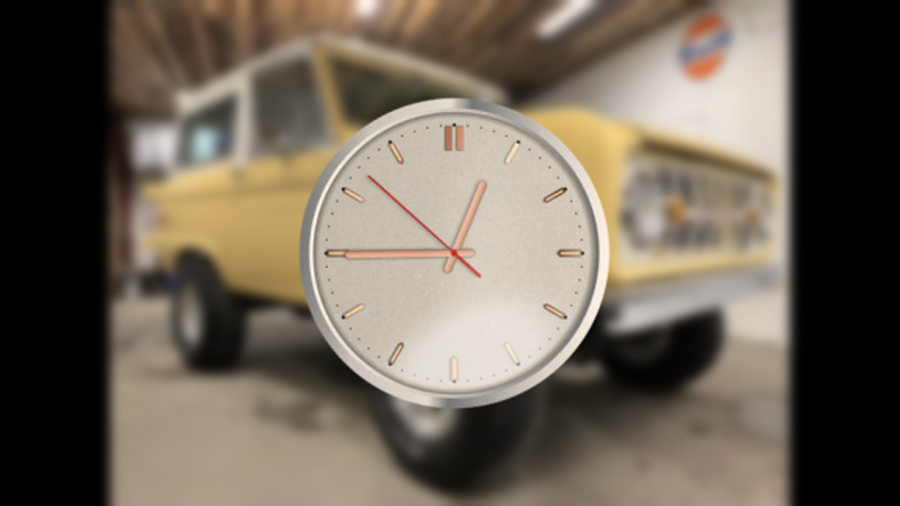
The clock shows **12:44:52**
